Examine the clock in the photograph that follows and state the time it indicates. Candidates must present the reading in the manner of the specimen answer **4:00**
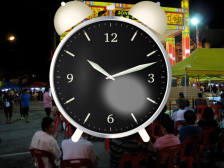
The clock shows **10:12**
